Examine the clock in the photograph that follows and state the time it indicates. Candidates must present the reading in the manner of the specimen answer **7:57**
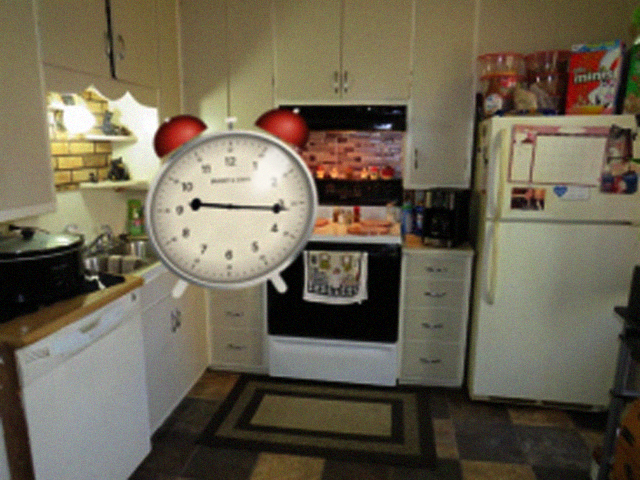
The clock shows **9:16**
